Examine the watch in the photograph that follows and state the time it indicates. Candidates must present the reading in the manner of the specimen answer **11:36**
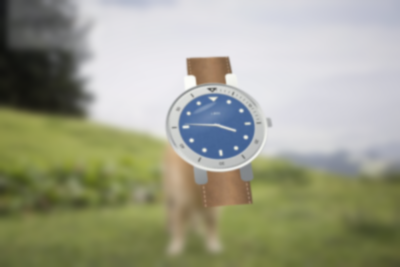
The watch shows **3:46**
